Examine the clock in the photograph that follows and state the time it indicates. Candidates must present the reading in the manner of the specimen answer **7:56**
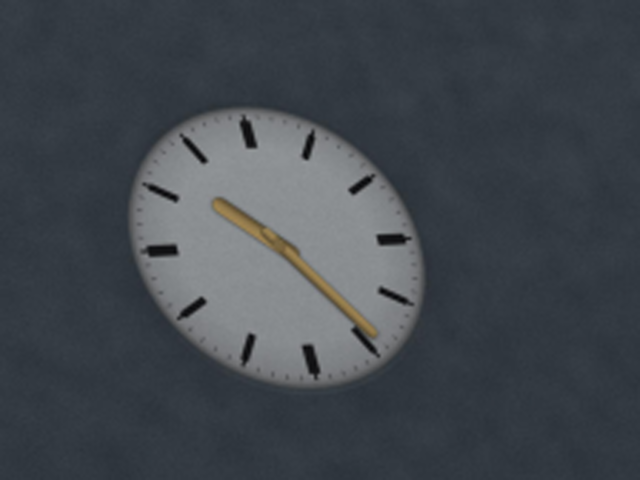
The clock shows **10:24**
